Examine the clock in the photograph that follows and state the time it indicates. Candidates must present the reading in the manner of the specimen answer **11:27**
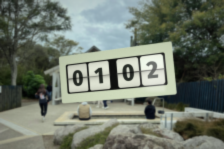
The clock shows **1:02**
